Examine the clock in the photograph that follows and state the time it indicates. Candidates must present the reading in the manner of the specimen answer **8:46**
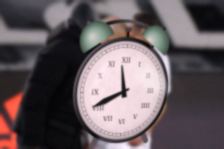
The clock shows **11:41**
